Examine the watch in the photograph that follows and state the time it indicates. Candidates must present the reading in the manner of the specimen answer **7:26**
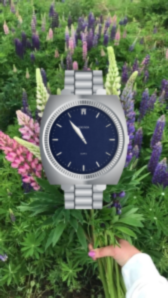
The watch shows **10:54**
